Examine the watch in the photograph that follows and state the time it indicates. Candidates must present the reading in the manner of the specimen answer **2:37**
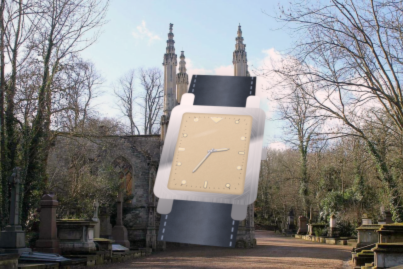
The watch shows **2:35**
